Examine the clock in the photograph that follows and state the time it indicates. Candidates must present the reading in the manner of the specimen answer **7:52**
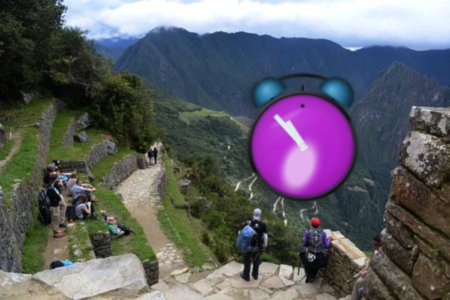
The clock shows **10:53**
